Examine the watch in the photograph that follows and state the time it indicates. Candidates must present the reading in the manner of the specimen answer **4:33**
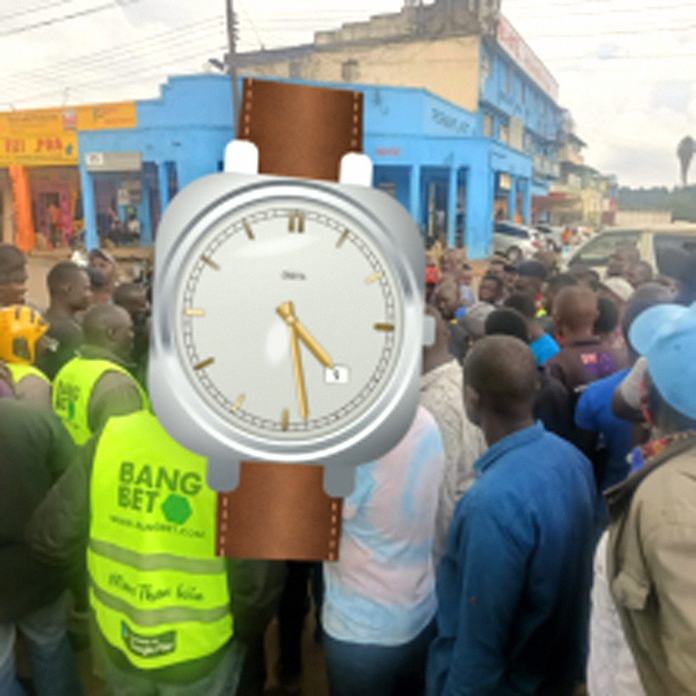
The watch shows **4:28**
